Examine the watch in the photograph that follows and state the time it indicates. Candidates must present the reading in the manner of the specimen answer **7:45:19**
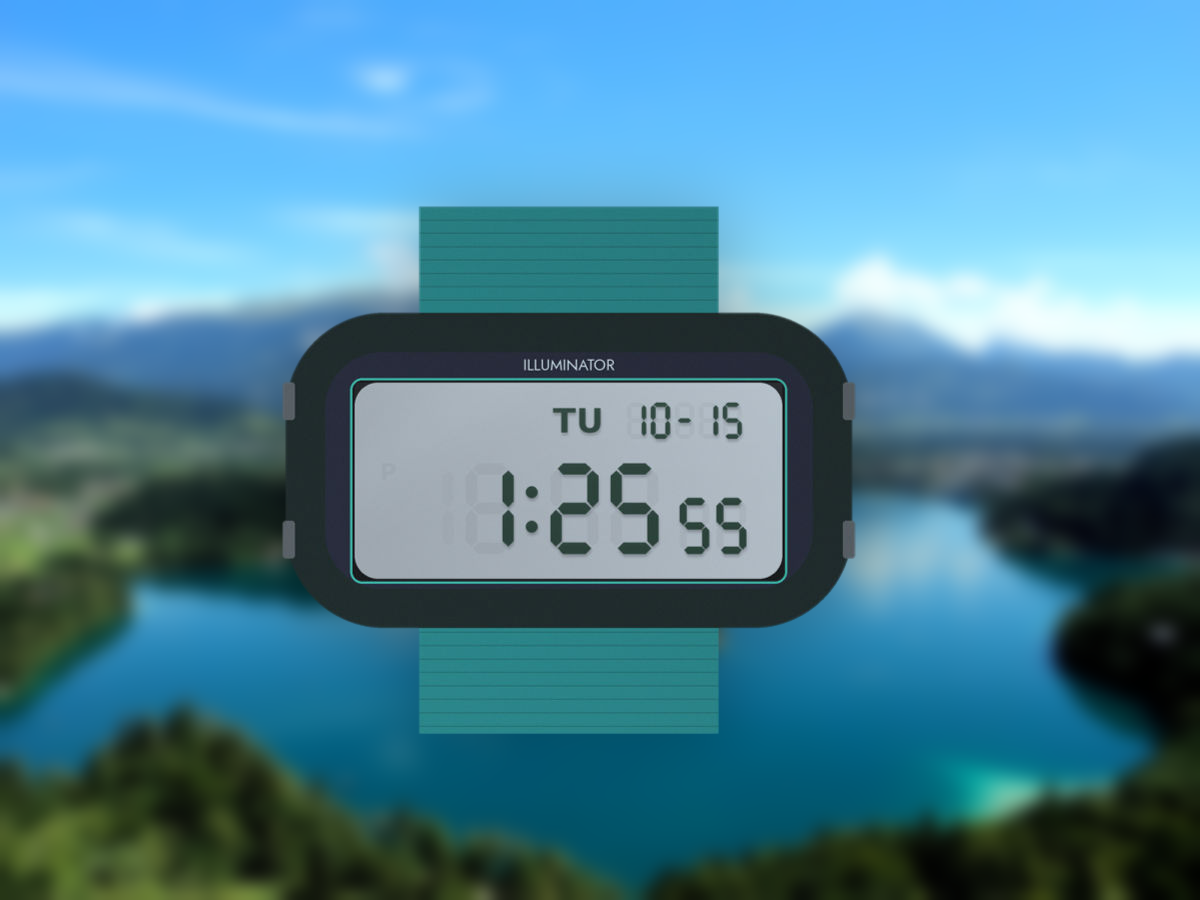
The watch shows **1:25:55**
